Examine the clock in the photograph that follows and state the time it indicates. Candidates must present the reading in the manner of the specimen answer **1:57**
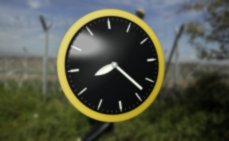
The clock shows **8:23**
